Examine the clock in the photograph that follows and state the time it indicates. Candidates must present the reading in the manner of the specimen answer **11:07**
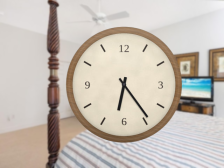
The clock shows **6:24**
